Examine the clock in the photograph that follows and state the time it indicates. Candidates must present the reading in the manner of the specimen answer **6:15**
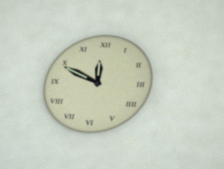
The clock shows **11:49**
